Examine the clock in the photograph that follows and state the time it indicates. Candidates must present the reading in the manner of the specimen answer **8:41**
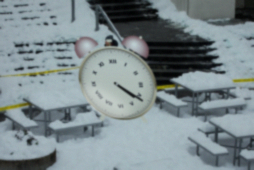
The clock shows **4:21**
